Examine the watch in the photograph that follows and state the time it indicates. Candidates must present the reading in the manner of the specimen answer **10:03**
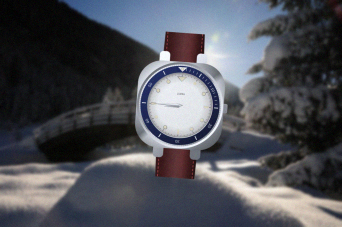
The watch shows **8:45**
